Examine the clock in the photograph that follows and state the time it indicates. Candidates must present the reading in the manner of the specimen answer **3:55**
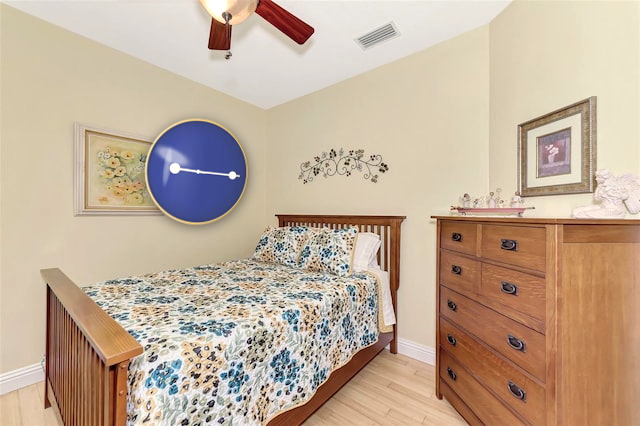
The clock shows **9:16**
